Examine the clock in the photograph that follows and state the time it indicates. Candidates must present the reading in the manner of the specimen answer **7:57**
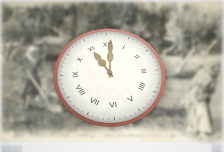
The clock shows **11:01**
